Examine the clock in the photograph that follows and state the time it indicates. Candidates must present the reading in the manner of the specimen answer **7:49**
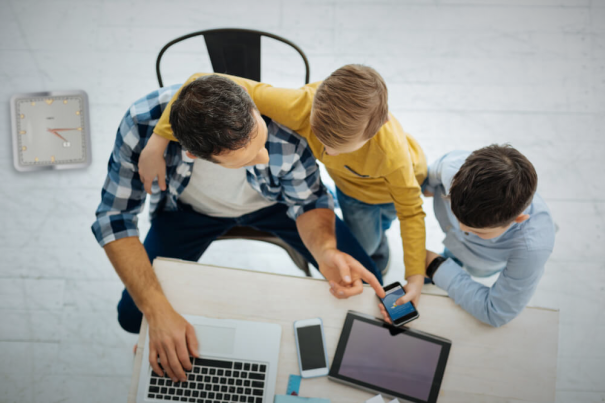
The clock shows **4:15**
